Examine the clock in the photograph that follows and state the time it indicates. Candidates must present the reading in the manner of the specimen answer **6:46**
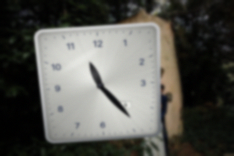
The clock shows **11:24**
